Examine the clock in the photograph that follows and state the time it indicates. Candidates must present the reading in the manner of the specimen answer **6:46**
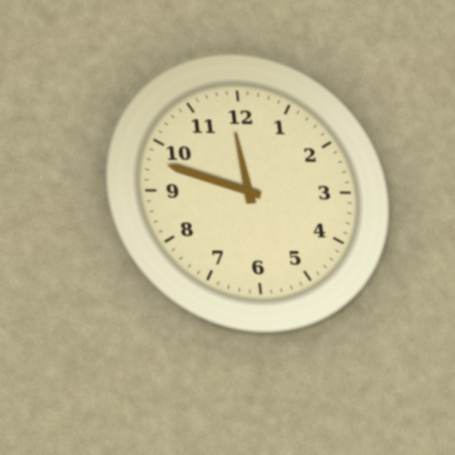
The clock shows **11:48**
